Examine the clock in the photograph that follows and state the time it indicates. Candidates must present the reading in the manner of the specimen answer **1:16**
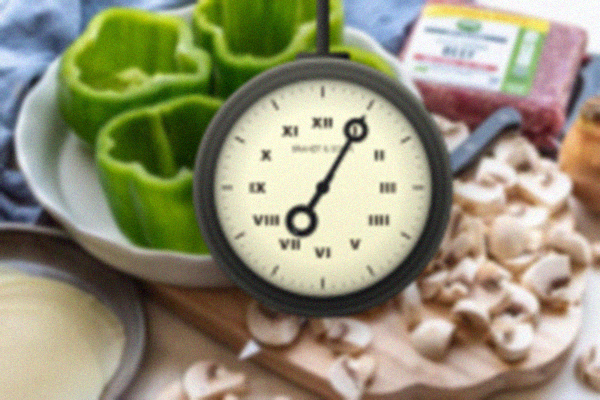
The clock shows **7:05**
